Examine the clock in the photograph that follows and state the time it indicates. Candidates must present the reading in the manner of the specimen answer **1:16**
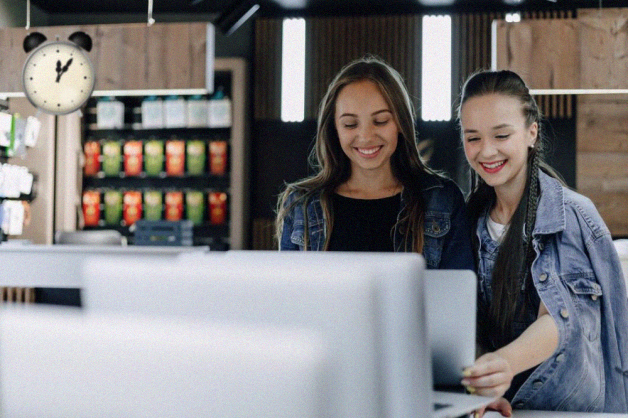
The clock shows **12:06**
